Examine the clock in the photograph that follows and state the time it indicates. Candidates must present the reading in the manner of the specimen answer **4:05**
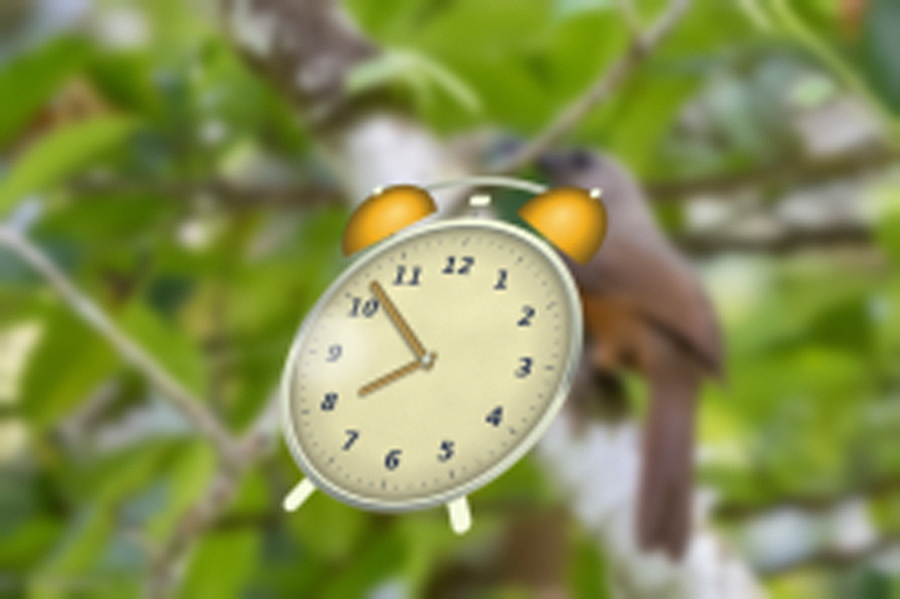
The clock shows **7:52**
